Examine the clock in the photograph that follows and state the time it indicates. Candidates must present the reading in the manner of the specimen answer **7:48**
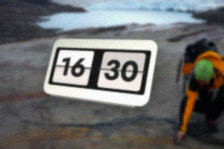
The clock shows **16:30**
